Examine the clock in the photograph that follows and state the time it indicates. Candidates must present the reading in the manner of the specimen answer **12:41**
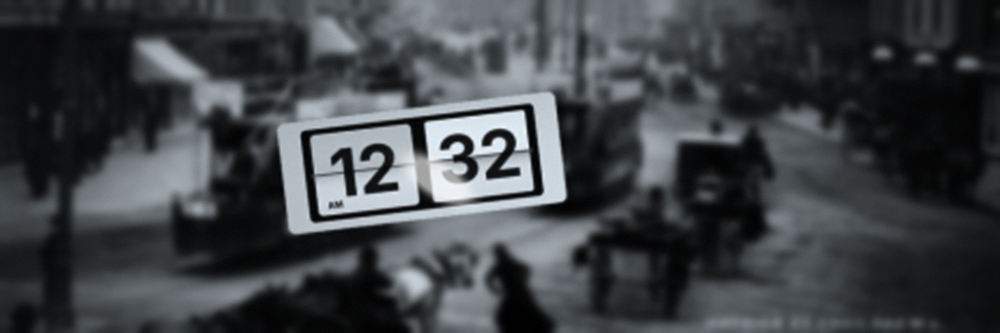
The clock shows **12:32**
